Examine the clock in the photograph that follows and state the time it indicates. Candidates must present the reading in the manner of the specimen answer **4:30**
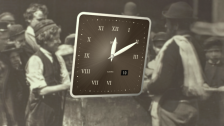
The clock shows **12:10**
